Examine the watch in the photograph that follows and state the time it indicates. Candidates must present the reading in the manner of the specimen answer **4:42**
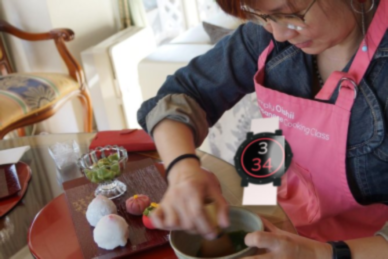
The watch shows **3:34**
